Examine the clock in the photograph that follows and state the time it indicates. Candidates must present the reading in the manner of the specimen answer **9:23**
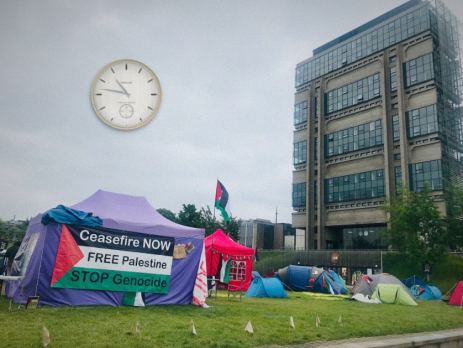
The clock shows **10:47**
